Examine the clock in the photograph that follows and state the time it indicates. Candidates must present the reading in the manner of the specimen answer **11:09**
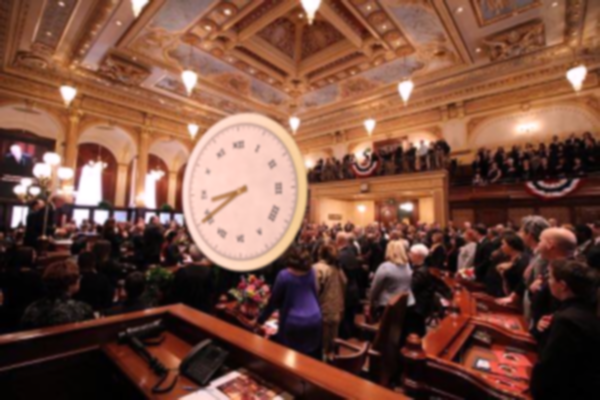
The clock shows **8:40**
